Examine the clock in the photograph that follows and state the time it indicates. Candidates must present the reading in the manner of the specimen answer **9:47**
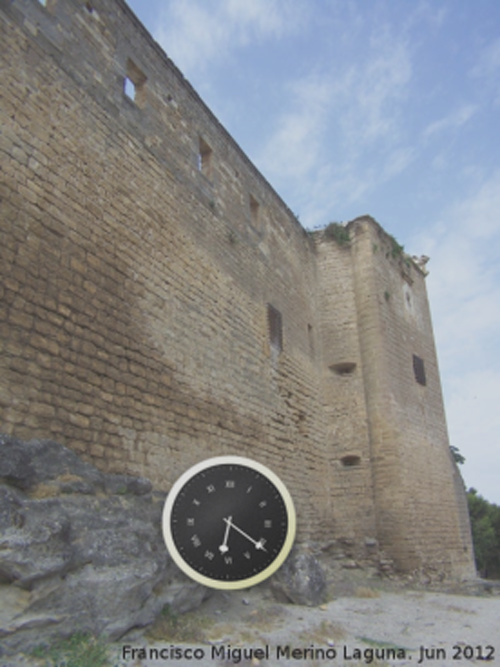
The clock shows **6:21**
